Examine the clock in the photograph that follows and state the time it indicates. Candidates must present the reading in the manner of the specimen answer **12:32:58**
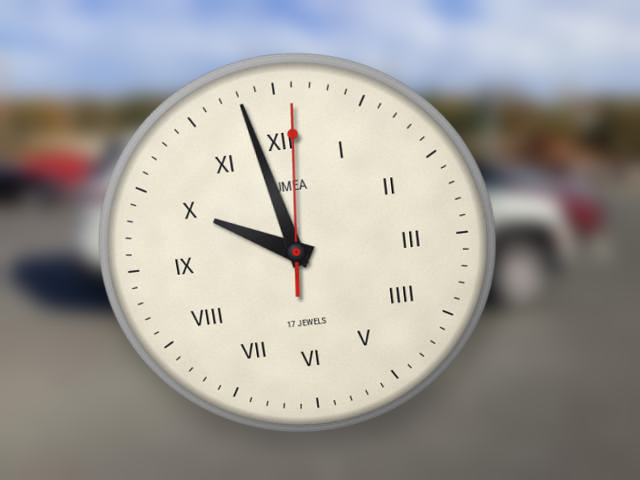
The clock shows **9:58:01**
